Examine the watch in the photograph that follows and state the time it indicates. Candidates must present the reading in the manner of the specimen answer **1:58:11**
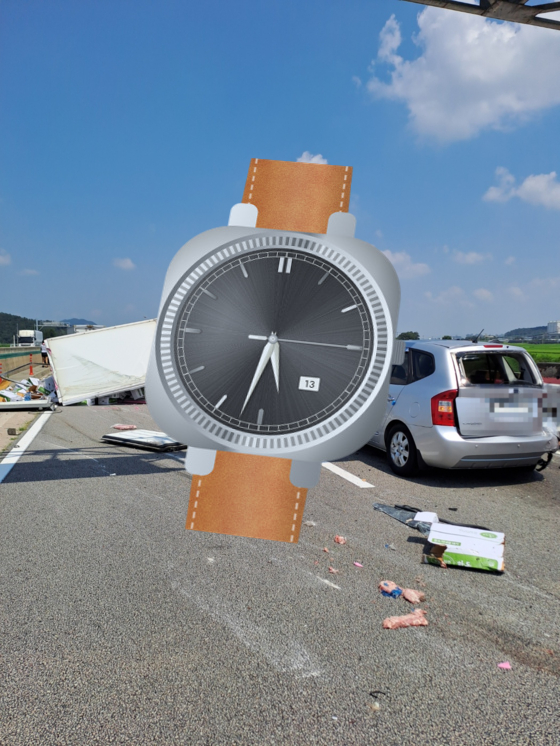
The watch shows **5:32:15**
